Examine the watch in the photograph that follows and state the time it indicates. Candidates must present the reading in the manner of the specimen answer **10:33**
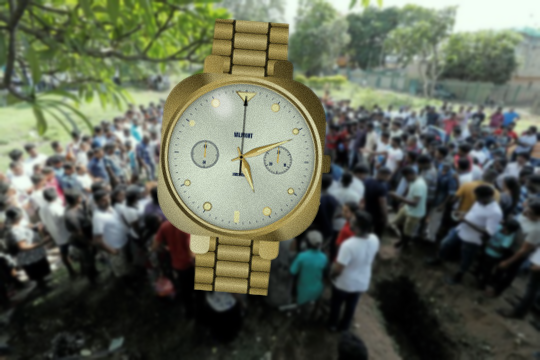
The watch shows **5:11**
